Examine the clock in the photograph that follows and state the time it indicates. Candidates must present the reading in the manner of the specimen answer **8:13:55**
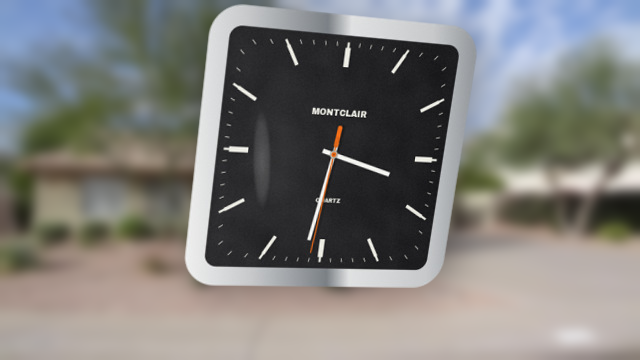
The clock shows **3:31:31**
